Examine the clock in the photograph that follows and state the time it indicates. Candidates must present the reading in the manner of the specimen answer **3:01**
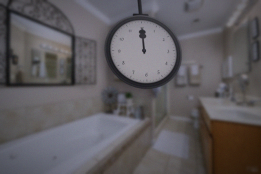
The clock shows **12:00**
